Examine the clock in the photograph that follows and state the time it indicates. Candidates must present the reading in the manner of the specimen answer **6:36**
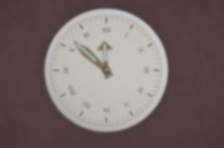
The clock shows **11:52**
